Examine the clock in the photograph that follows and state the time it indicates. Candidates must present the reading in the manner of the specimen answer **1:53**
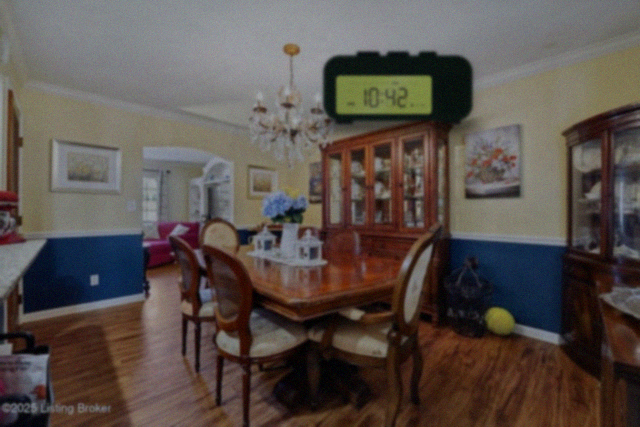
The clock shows **10:42**
